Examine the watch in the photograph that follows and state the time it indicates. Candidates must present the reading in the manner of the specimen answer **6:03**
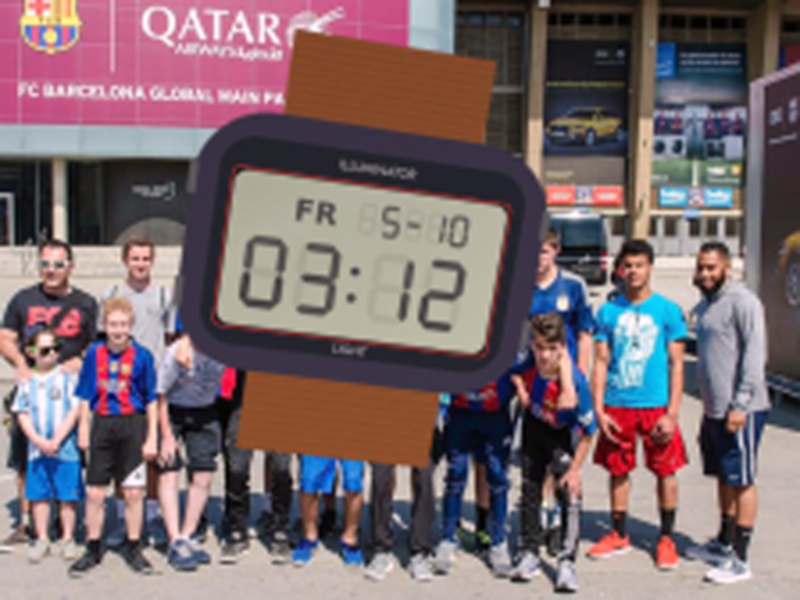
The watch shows **3:12**
